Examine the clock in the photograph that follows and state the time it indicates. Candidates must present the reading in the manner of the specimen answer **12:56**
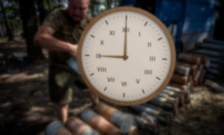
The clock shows **9:00**
